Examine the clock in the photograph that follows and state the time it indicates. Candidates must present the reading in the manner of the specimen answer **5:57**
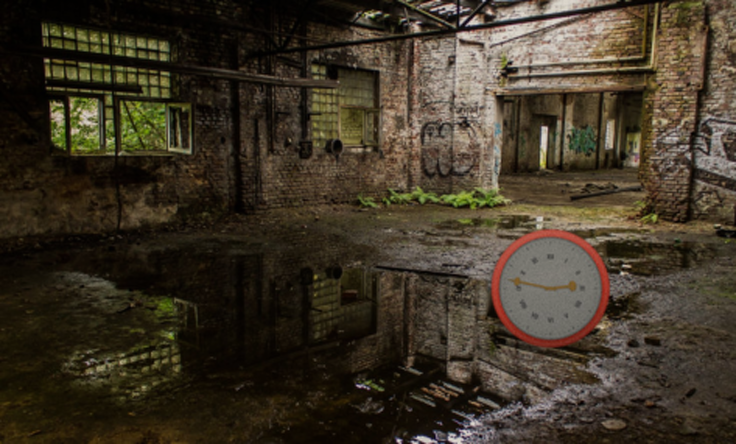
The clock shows **2:47**
